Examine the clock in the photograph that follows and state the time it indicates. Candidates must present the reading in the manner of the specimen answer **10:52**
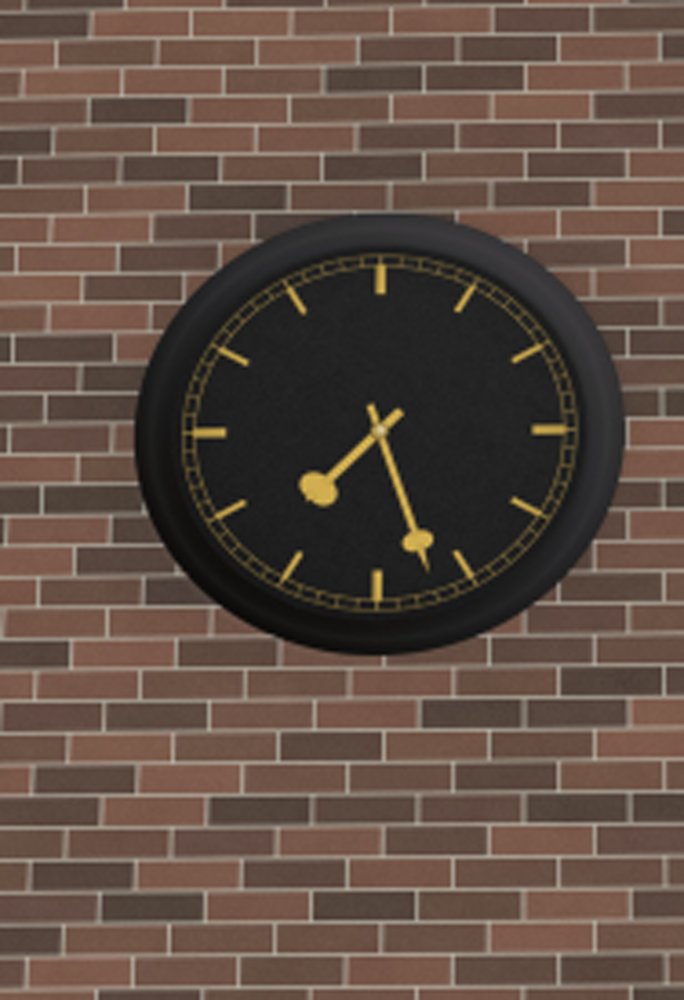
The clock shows **7:27**
